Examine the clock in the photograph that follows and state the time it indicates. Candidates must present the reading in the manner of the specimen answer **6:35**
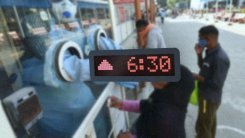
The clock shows **6:30**
